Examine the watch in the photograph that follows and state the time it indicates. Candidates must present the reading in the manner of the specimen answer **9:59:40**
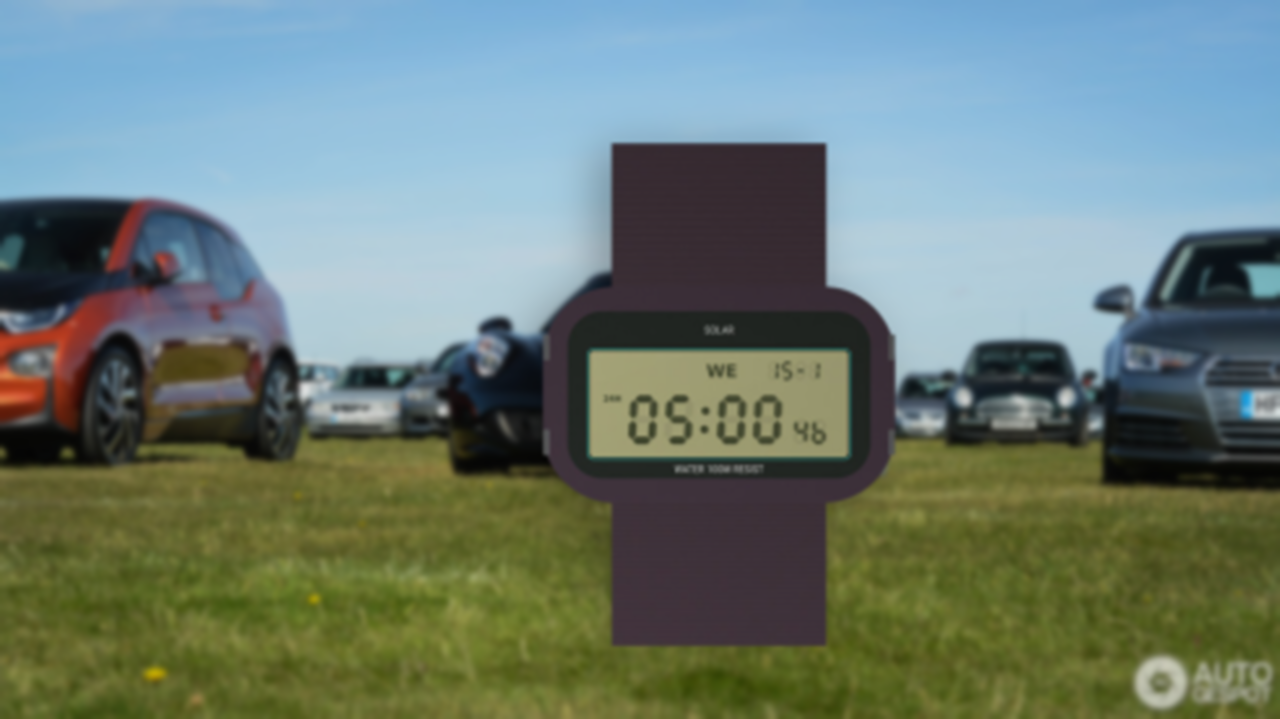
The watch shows **5:00:46**
